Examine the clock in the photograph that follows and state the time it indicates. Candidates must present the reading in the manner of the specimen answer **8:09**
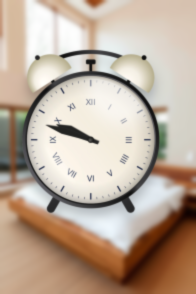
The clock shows **9:48**
